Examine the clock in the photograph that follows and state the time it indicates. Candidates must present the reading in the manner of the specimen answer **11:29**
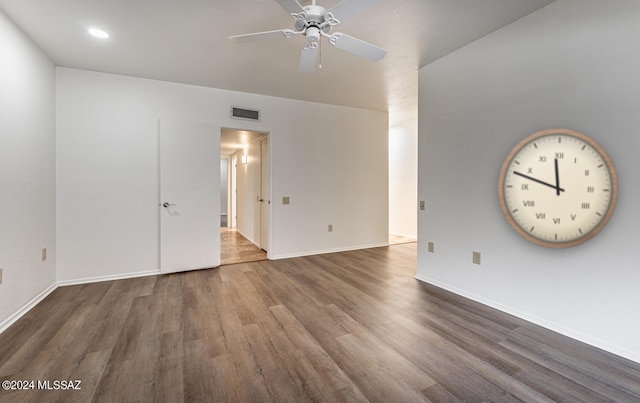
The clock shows **11:48**
